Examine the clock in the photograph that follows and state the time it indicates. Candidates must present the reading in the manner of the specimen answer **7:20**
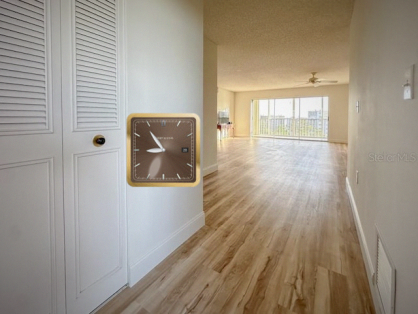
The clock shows **8:54**
